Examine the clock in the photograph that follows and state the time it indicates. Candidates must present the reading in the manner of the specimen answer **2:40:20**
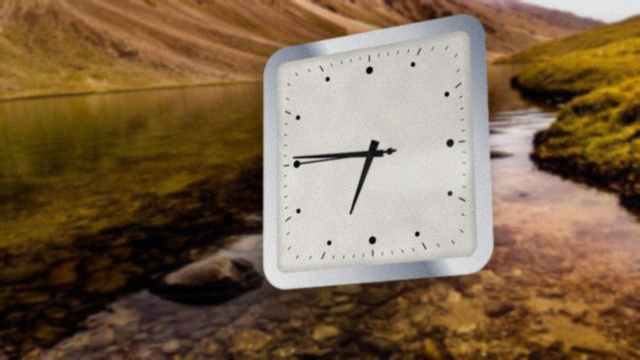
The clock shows **6:45:45**
